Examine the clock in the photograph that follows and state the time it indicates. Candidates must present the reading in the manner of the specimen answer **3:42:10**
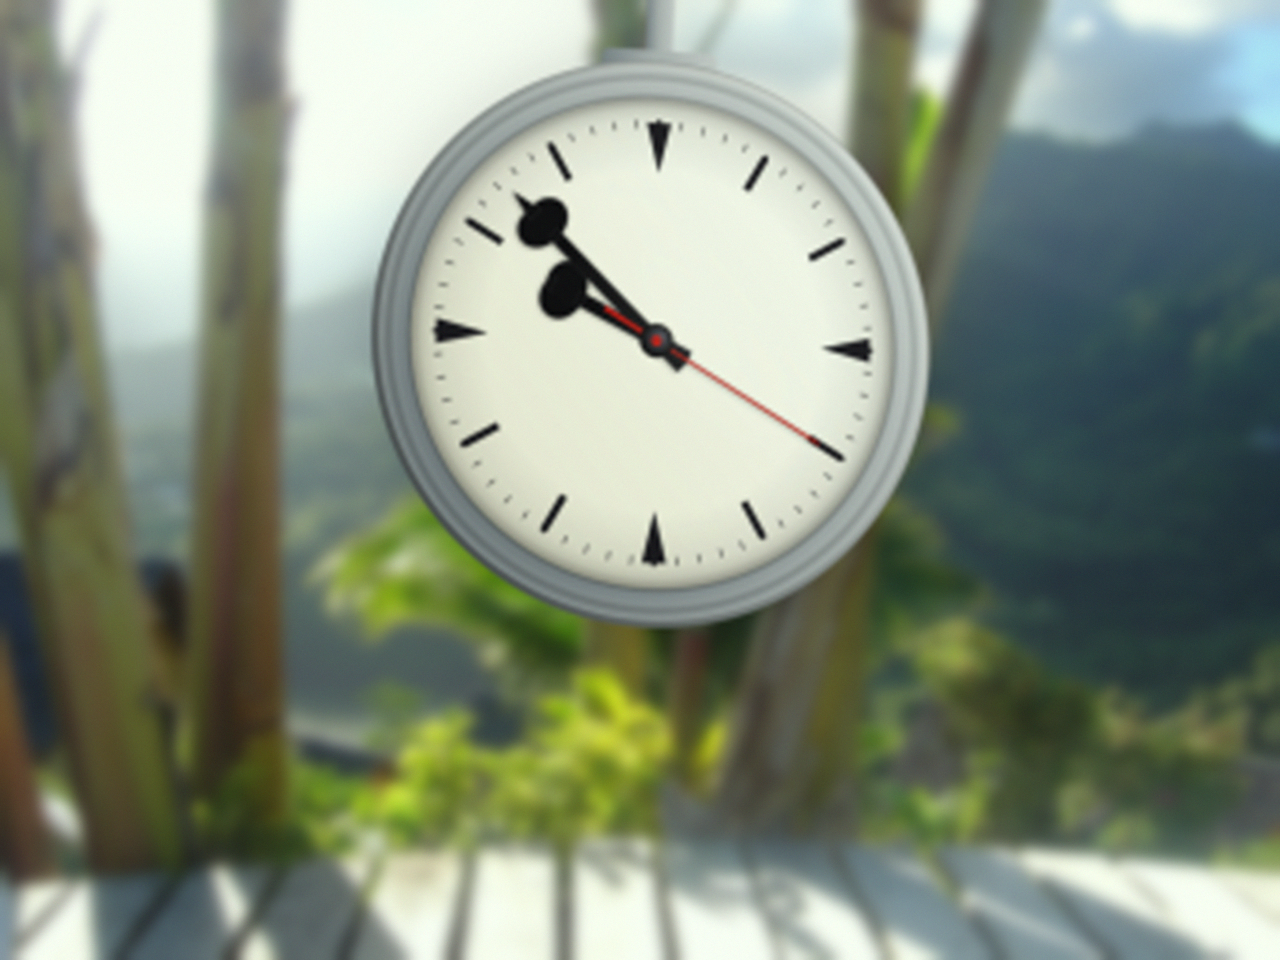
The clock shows **9:52:20**
